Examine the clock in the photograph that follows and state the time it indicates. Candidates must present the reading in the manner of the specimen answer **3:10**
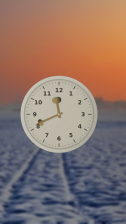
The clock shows **11:41**
